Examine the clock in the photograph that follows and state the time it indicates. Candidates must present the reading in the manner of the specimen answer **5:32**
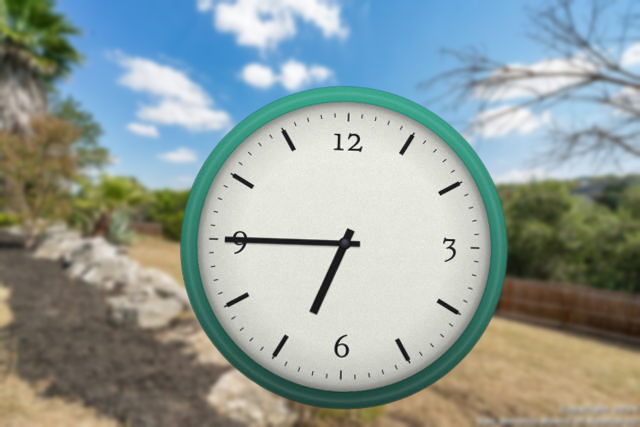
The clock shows **6:45**
